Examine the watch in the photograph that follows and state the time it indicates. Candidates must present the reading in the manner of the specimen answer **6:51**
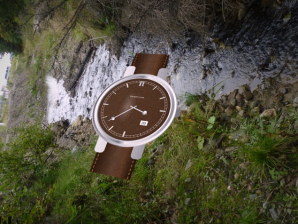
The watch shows **3:38**
